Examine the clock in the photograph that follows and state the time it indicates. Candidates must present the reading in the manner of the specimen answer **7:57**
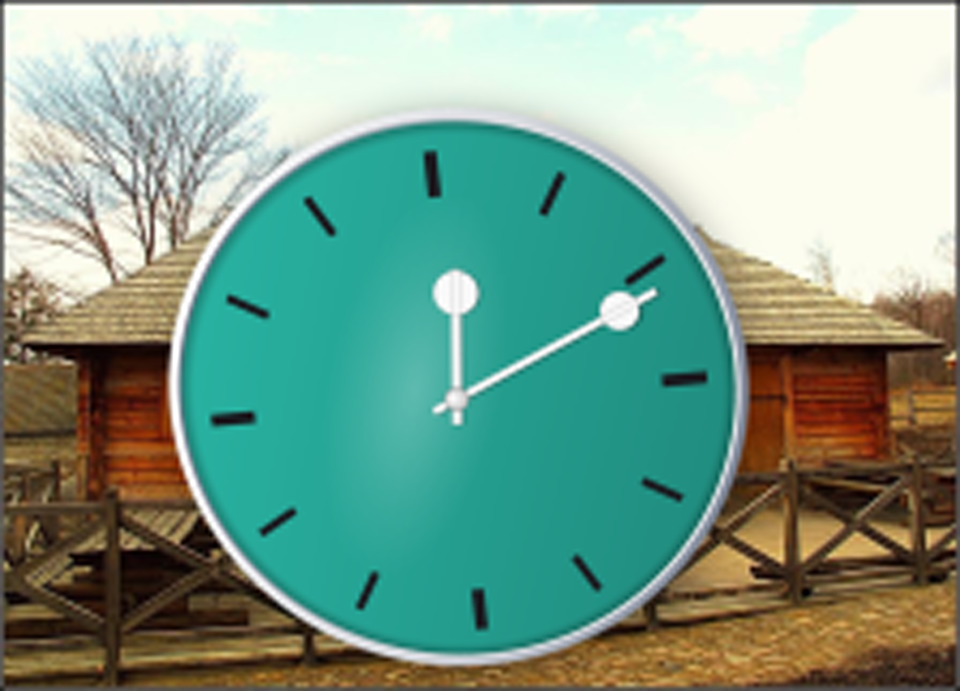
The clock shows **12:11**
